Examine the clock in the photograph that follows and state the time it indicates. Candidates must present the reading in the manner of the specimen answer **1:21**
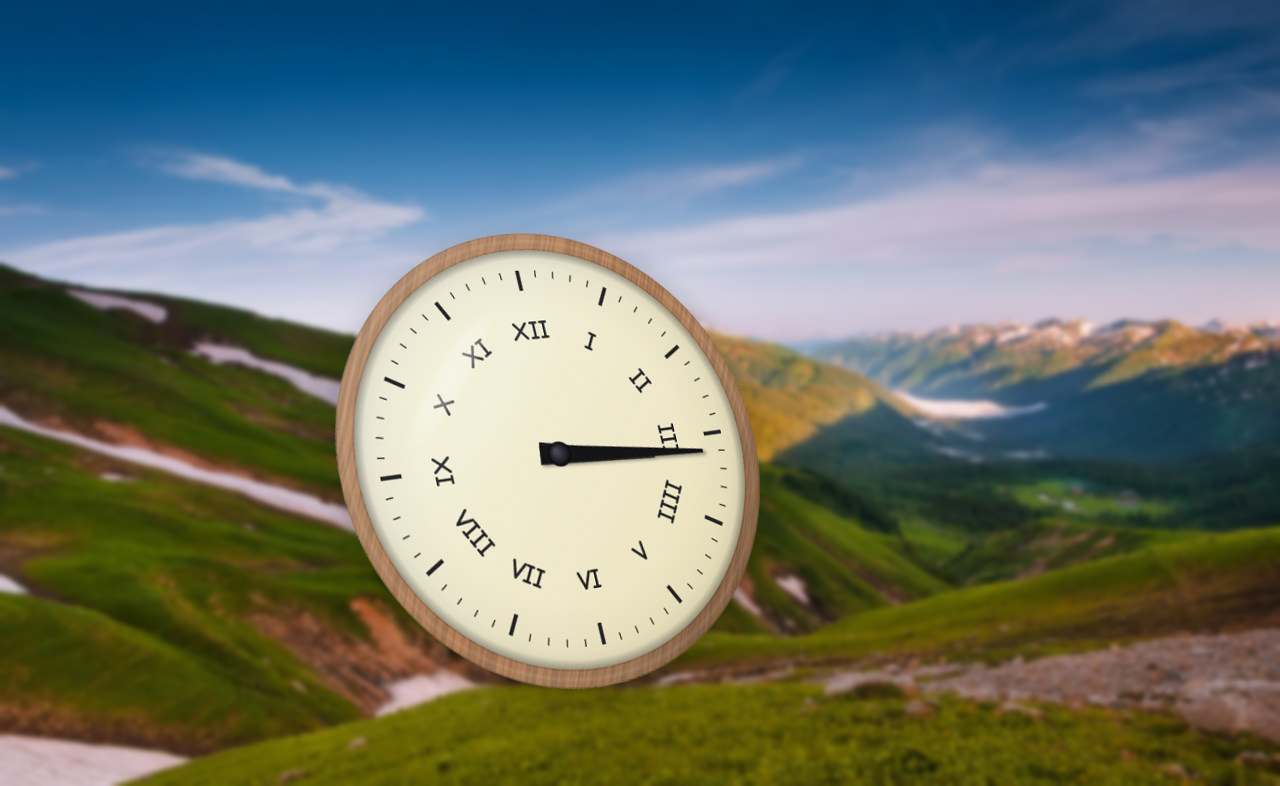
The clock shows **3:16**
